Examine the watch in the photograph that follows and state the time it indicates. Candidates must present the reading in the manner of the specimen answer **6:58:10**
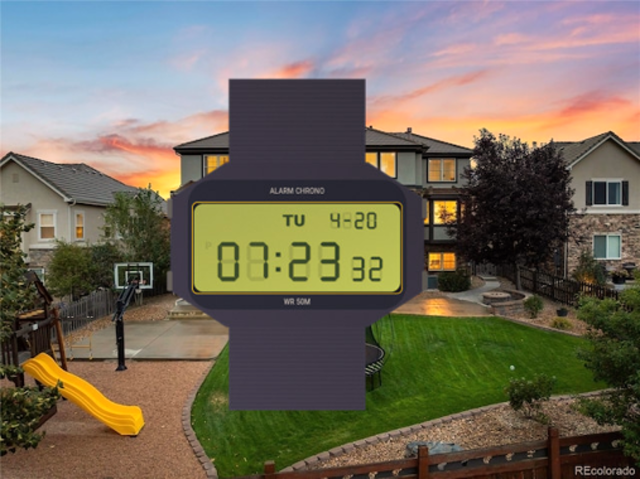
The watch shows **7:23:32**
